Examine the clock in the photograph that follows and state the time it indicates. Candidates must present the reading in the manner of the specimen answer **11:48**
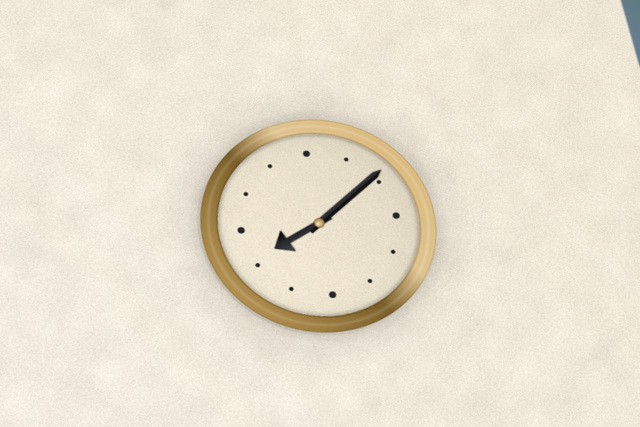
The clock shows **8:09**
